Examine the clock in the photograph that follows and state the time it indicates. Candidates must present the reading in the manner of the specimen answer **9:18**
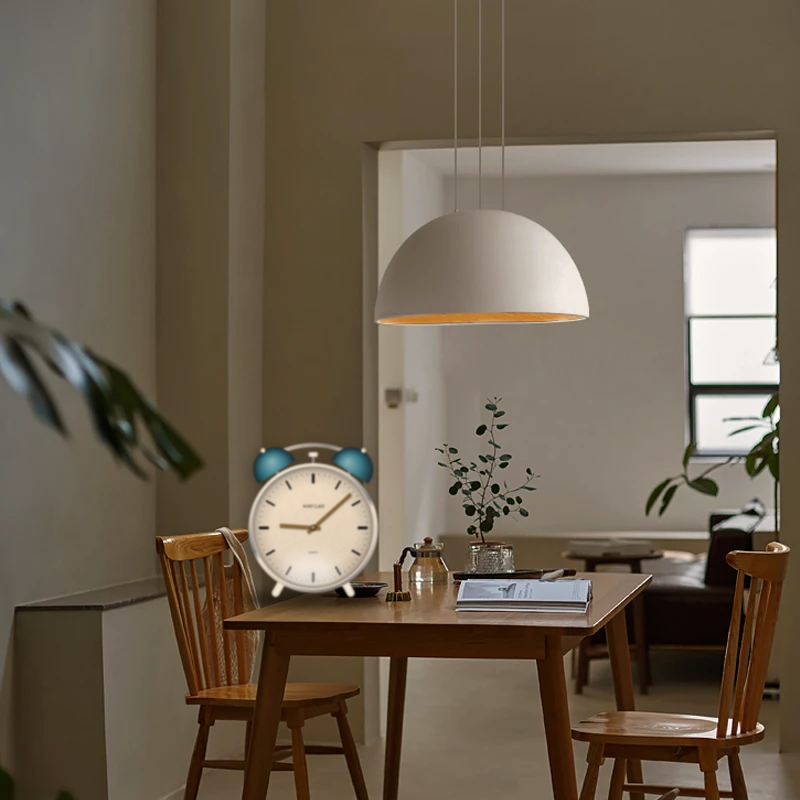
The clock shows **9:08**
